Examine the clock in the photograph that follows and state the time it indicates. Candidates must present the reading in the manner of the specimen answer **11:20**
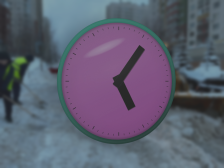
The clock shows **5:06**
